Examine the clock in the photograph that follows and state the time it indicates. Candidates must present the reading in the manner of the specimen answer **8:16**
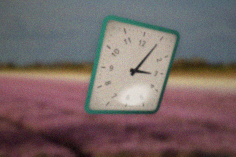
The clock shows **3:05**
